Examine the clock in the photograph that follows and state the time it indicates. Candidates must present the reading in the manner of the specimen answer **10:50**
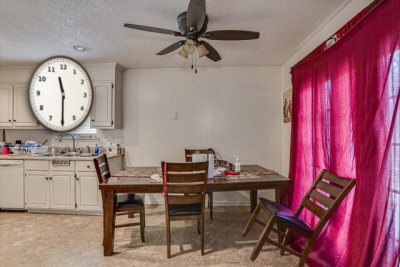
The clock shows **11:30**
